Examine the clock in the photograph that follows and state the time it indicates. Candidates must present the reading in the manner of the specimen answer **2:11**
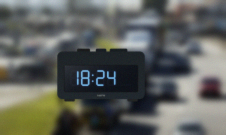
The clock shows **18:24**
